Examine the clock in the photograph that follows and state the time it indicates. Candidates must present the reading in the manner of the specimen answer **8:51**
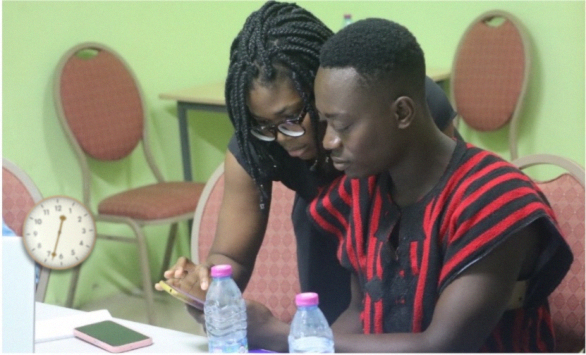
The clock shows **12:33**
